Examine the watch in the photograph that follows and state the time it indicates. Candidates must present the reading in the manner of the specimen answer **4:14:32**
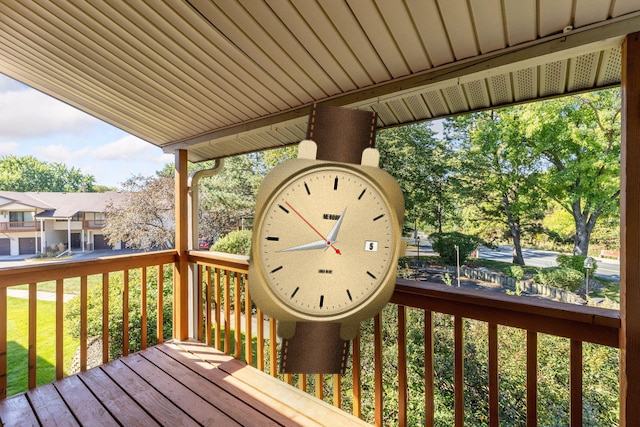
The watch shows **12:42:51**
